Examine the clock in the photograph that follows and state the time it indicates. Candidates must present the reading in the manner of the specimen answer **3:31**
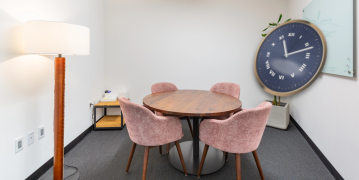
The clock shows **11:12**
